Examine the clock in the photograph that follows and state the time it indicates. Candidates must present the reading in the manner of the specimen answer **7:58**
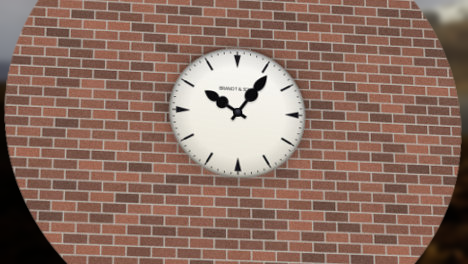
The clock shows **10:06**
